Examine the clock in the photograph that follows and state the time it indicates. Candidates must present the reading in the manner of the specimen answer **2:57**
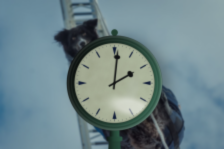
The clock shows **2:01**
